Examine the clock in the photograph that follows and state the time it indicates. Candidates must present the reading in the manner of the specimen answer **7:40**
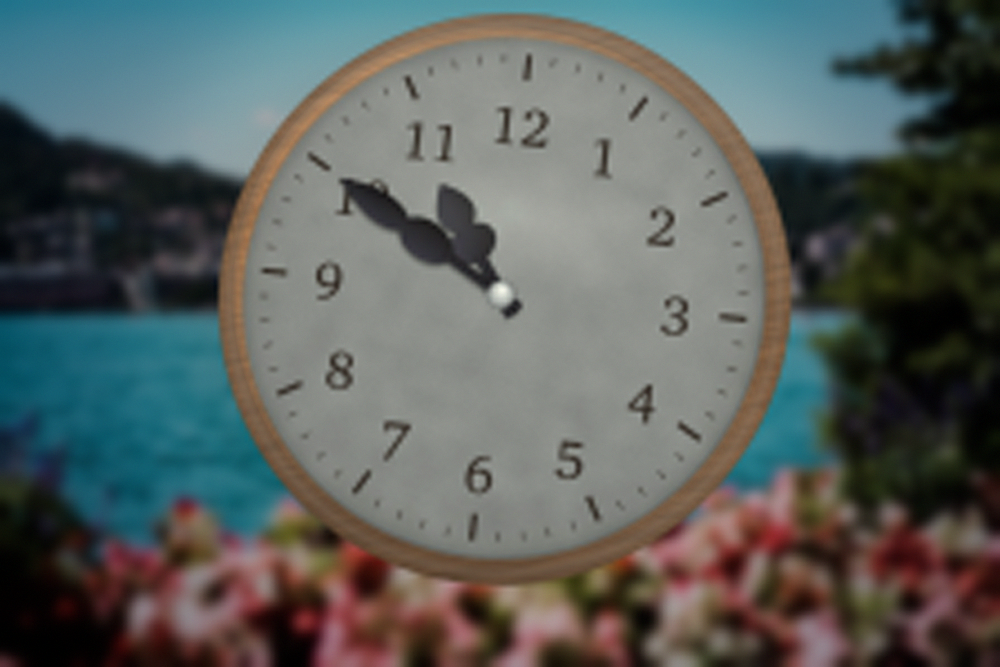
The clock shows **10:50**
